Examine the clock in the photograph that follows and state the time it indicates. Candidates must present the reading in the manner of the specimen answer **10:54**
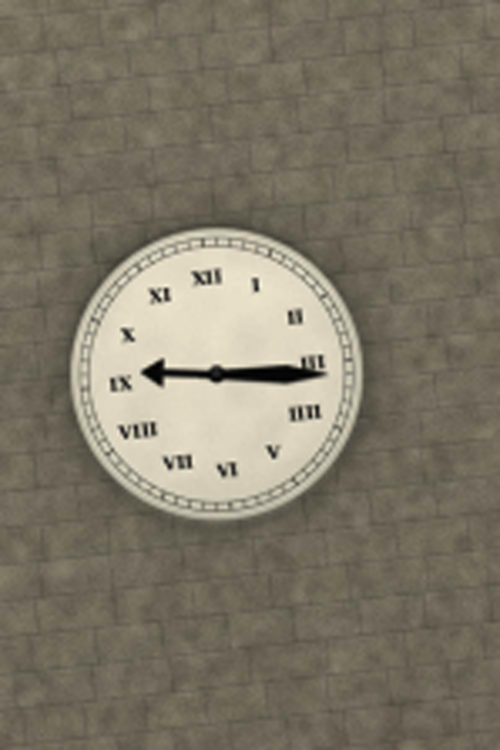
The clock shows **9:16**
